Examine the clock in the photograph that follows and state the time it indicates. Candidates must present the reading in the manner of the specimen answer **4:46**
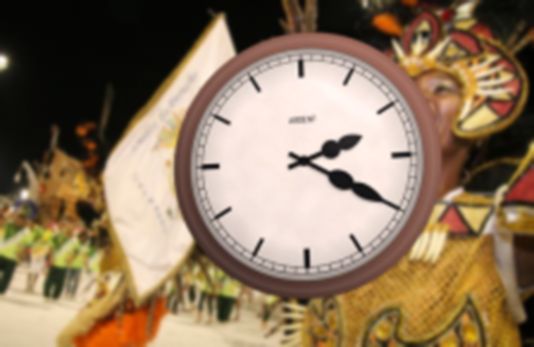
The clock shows **2:20**
